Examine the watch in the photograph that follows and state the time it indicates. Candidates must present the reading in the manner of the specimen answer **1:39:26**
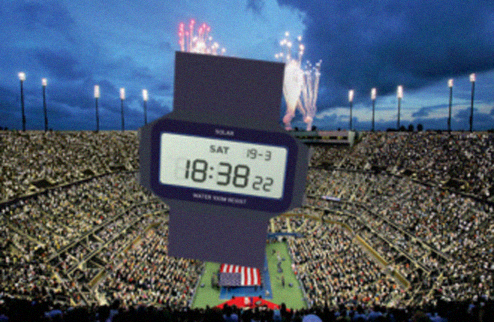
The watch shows **18:38:22**
